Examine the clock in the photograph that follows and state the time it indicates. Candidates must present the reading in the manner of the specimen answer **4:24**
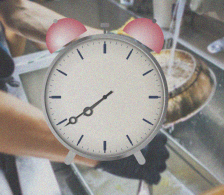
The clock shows **7:39**
